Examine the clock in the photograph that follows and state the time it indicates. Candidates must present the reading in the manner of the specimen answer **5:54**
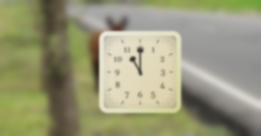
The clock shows **11:00**
